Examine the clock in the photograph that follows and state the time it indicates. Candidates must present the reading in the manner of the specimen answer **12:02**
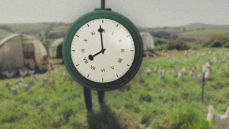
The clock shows **7:59**
